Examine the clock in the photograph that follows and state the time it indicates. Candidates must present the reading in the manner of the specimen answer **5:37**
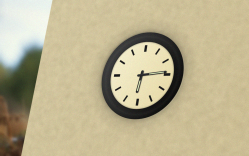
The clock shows **6:14**
